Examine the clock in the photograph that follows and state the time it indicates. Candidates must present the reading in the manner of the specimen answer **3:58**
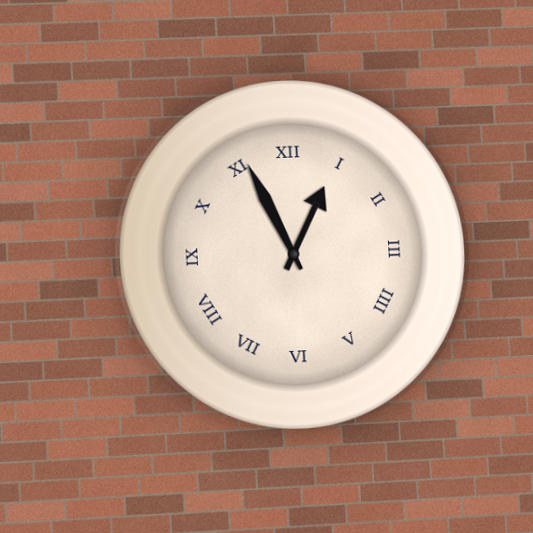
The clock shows **12:56**
